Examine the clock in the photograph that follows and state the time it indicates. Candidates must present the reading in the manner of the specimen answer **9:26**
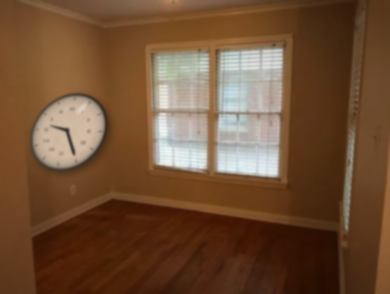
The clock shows **9:25**
